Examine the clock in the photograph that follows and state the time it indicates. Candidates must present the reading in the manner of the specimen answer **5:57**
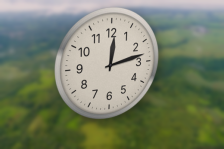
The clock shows **12:13**
